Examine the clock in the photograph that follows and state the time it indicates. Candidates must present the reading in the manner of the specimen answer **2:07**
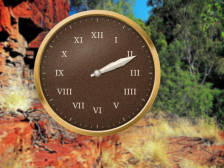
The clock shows **2:11**
